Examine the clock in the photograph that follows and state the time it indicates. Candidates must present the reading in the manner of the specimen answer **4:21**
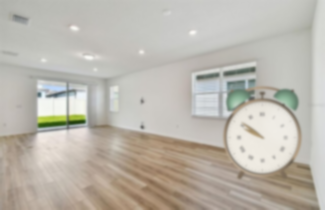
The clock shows **9:51**
